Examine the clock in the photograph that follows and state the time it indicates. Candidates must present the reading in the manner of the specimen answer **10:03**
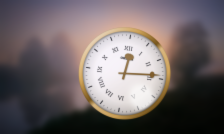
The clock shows **12:14**
